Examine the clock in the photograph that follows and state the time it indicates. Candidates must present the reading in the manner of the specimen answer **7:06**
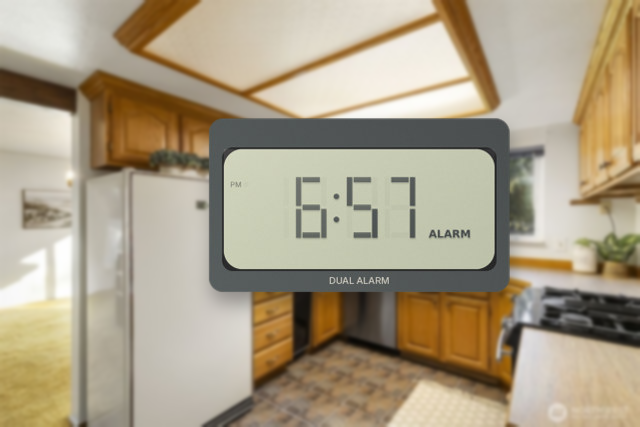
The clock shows **6:57**
